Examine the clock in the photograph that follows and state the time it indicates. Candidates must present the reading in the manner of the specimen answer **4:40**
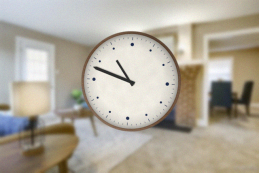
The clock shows **10:48**
